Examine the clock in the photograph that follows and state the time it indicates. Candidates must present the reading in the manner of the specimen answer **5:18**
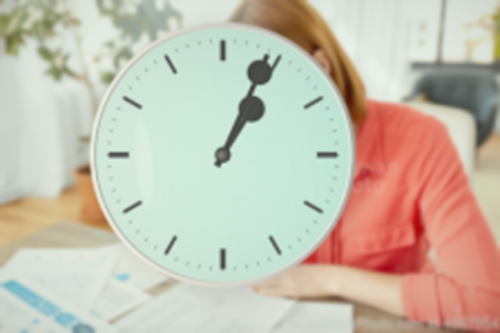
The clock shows **1:04**
